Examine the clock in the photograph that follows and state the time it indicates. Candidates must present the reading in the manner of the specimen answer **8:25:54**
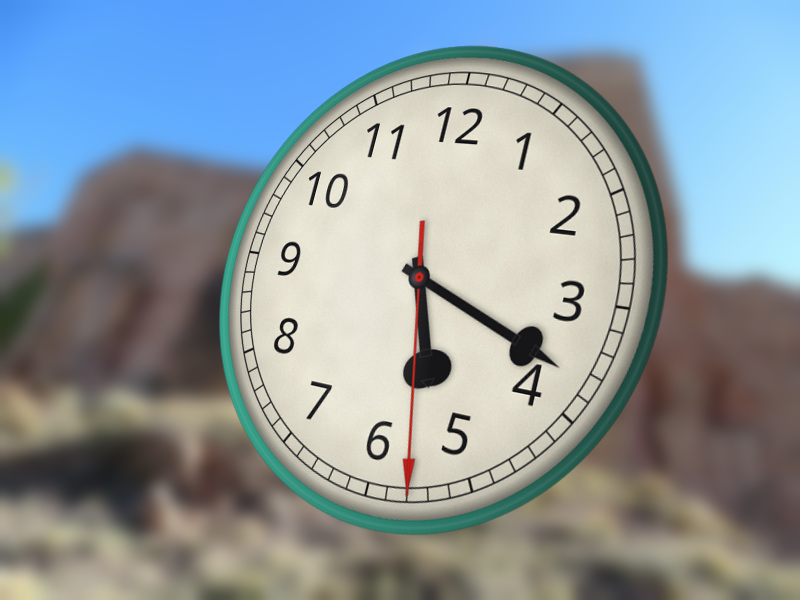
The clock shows **5:18:28**
